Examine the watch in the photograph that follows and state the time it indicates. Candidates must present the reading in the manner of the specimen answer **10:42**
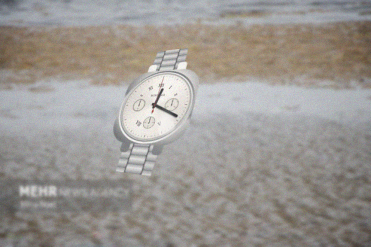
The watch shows **12:19**
